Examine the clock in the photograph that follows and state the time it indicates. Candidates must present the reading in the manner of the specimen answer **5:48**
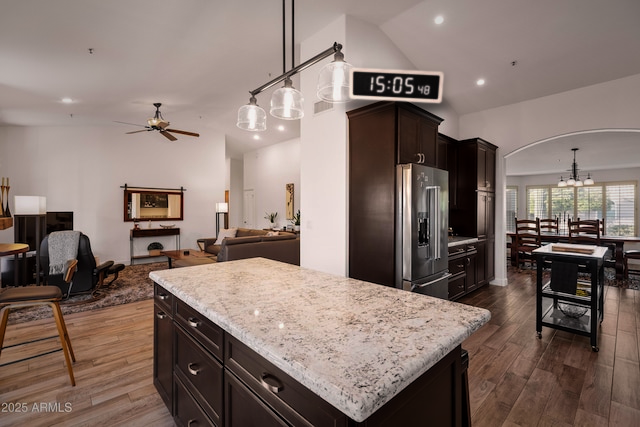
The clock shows **15:05**
